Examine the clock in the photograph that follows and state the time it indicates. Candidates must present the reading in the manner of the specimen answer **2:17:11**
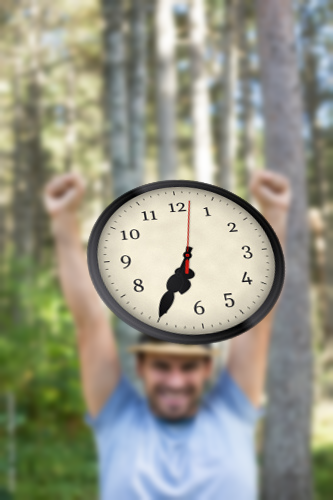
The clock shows **6:35:02**
